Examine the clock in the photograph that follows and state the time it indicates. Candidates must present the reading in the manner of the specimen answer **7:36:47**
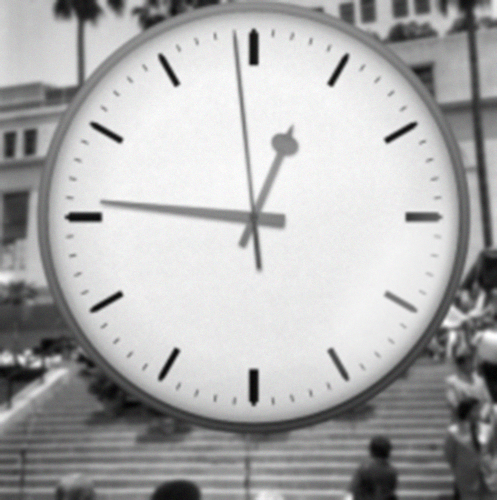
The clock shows **12:45:59**
